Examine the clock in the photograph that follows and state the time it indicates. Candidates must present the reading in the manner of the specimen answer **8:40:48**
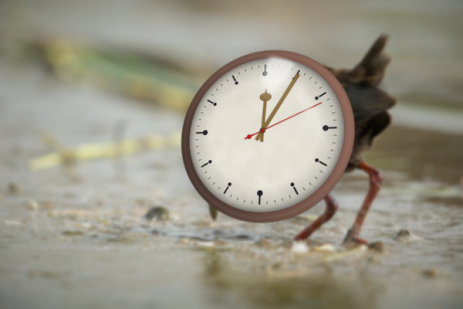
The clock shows **12:05:11**
